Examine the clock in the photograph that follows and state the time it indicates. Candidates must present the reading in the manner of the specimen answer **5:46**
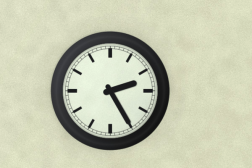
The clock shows **2:25**
